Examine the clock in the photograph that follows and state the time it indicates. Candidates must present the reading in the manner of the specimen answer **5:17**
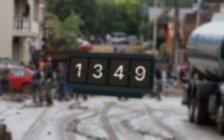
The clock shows **13:49**
